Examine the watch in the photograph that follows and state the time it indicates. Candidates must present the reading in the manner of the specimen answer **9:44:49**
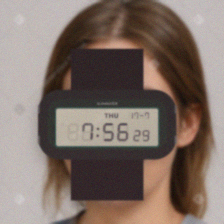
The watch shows **7:56:29**
